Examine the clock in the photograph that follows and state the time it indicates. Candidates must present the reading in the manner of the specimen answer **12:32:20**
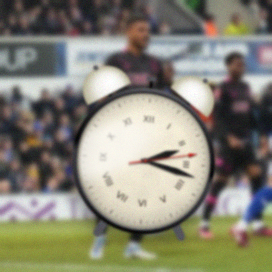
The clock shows **2:17:13**
